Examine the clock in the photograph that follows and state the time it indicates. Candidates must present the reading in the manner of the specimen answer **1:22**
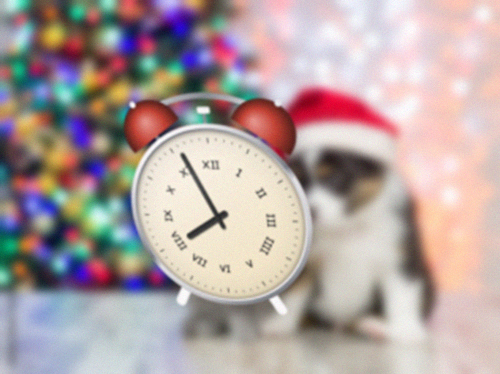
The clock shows **7:56**
